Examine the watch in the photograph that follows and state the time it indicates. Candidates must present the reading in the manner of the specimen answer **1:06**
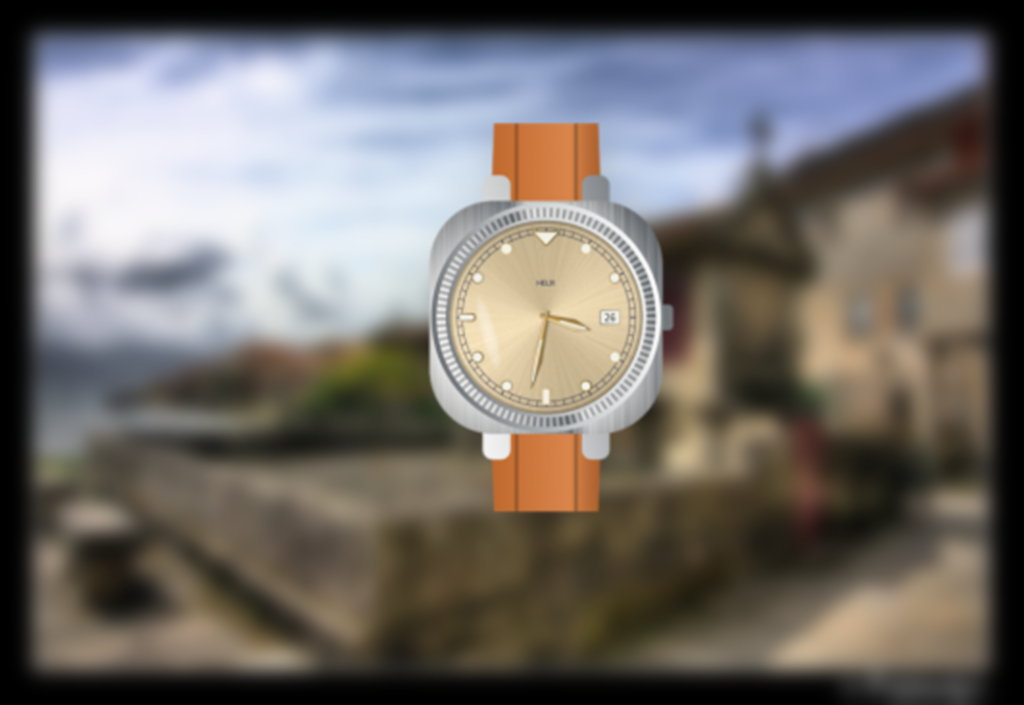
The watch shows **3:32**
